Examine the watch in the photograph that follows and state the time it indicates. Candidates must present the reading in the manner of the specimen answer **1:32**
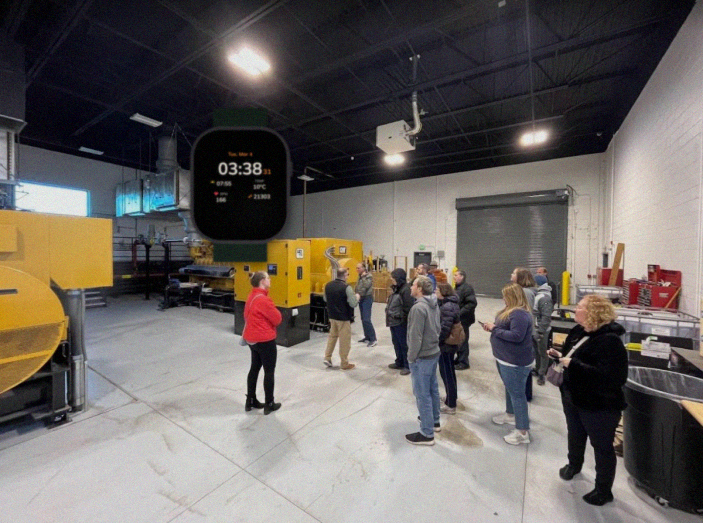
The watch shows **3:38**
